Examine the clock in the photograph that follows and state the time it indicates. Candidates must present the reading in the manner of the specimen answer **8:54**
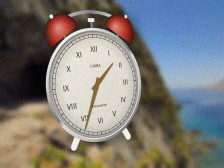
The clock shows **1:34**
